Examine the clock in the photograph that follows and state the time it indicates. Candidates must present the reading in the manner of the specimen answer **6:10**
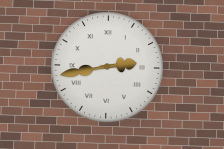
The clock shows **2:43**
